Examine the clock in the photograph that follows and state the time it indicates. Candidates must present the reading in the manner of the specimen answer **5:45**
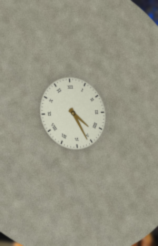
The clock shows **4:26**
